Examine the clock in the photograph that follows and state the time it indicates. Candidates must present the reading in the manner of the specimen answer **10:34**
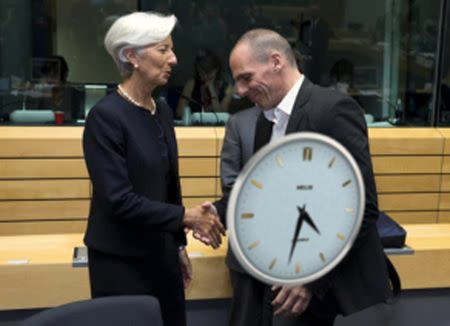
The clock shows **4:32**
